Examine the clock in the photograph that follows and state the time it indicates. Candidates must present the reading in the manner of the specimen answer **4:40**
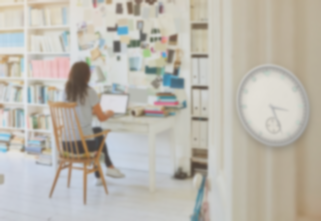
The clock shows **3:27**
